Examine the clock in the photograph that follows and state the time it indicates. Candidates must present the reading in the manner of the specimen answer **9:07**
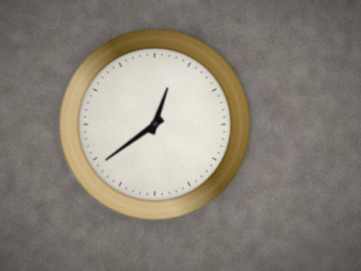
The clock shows **12:39**
